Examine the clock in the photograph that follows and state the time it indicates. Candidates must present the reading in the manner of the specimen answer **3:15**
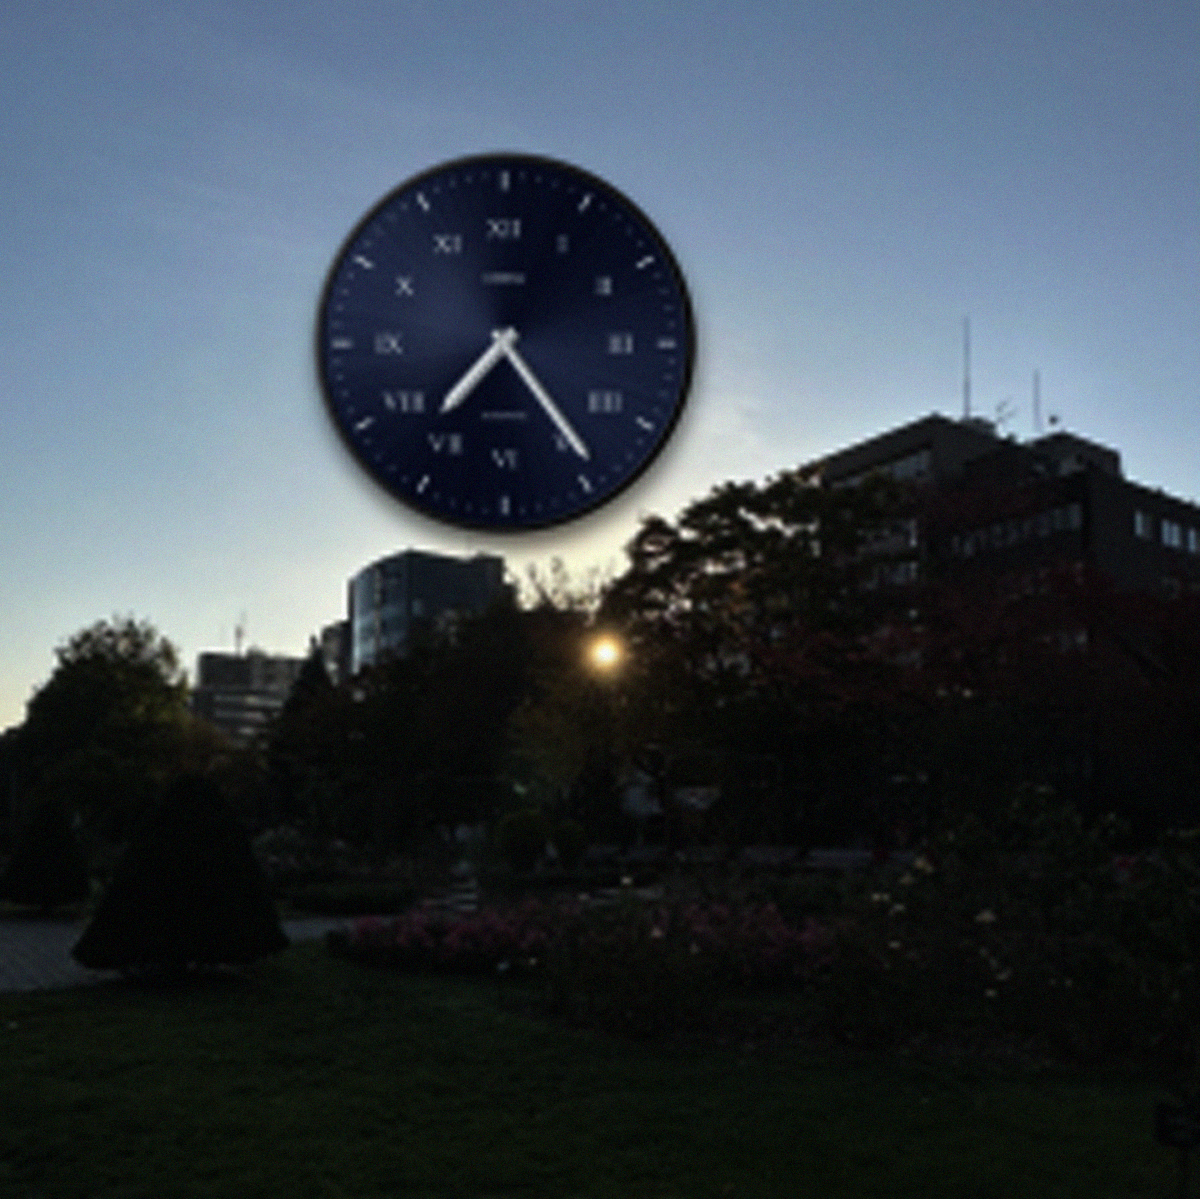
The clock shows **7:24**
